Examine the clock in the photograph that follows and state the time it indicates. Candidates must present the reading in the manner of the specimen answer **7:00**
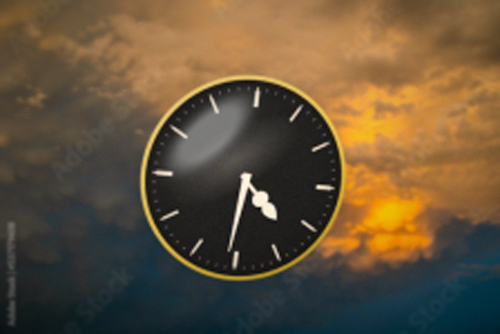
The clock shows **4:31**
